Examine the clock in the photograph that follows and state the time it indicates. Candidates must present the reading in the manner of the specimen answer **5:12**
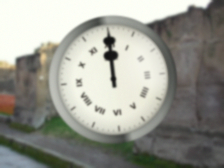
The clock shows **12:00**
